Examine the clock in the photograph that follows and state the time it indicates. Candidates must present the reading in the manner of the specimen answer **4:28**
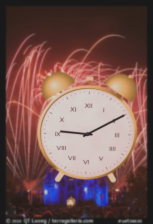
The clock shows **9:10**
